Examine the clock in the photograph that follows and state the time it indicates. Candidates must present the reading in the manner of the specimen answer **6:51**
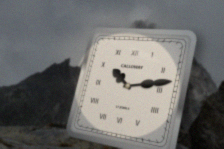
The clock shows **10:13**
